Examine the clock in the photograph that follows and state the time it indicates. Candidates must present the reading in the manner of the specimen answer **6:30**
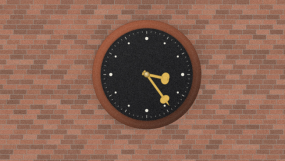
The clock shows **3:24**
